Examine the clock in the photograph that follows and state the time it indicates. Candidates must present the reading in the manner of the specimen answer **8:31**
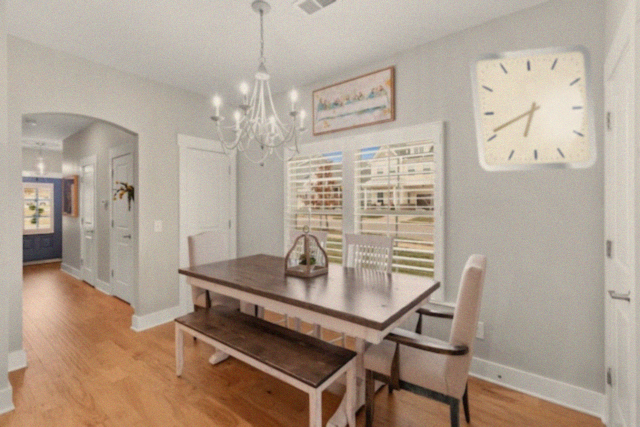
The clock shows **6:41**
